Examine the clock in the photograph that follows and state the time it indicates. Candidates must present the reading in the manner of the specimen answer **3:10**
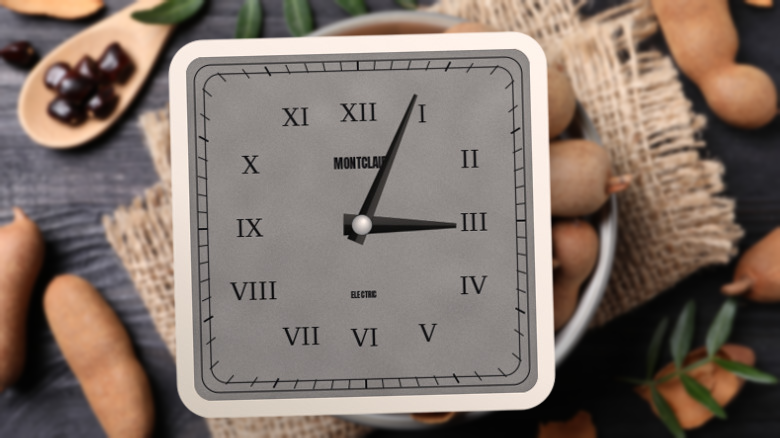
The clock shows **3:04**
